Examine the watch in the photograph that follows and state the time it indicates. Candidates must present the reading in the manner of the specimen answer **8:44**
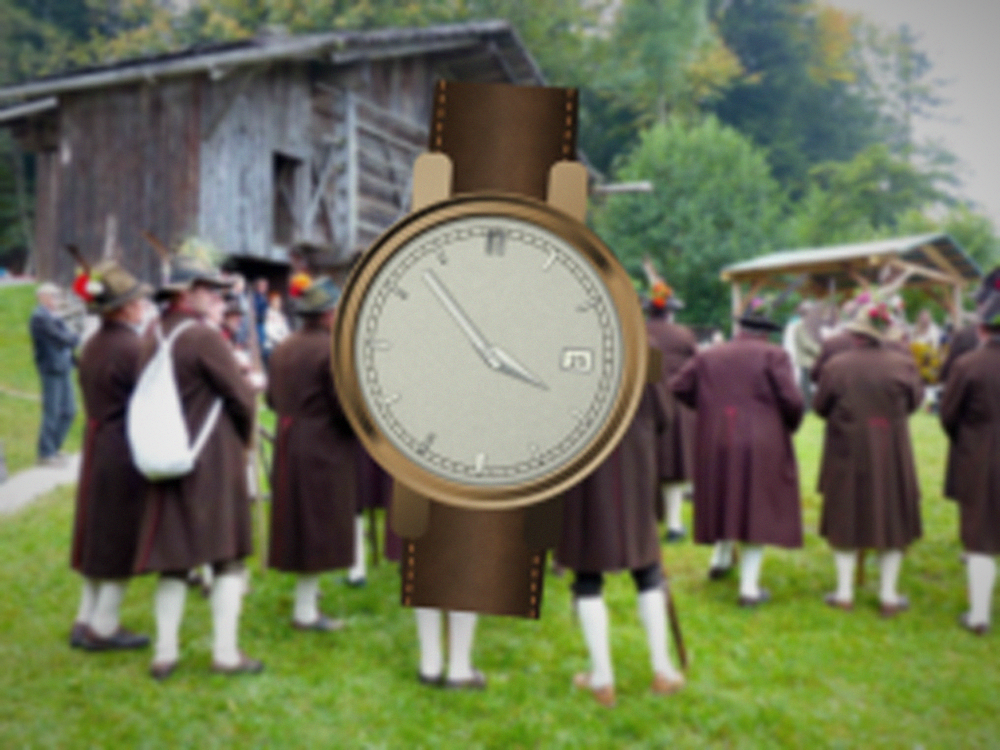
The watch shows **3:53**
